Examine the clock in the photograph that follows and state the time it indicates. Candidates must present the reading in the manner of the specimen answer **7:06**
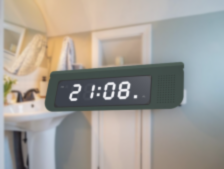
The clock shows **21:08**
